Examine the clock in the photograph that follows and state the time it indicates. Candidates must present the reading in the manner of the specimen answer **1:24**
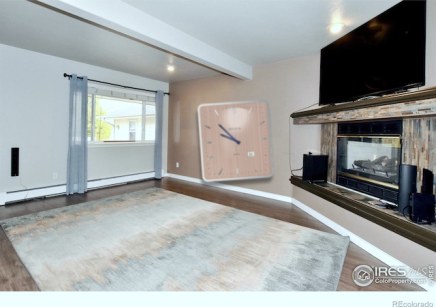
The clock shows **9:53**
